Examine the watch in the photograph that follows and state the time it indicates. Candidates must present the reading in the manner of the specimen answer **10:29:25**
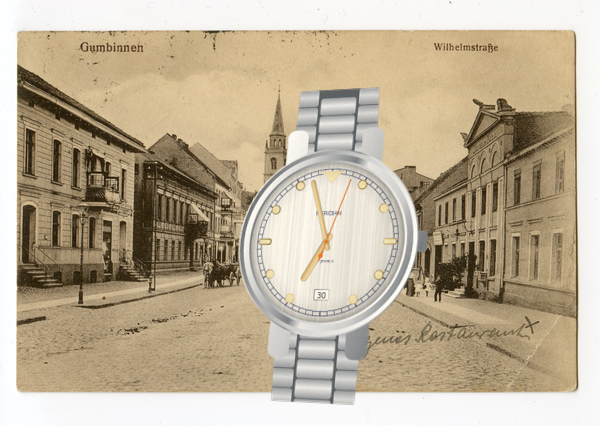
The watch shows **6:57:03**
